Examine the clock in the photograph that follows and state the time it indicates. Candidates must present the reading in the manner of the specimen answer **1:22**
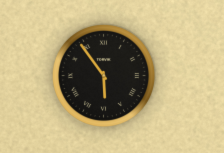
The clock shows **5:54**
